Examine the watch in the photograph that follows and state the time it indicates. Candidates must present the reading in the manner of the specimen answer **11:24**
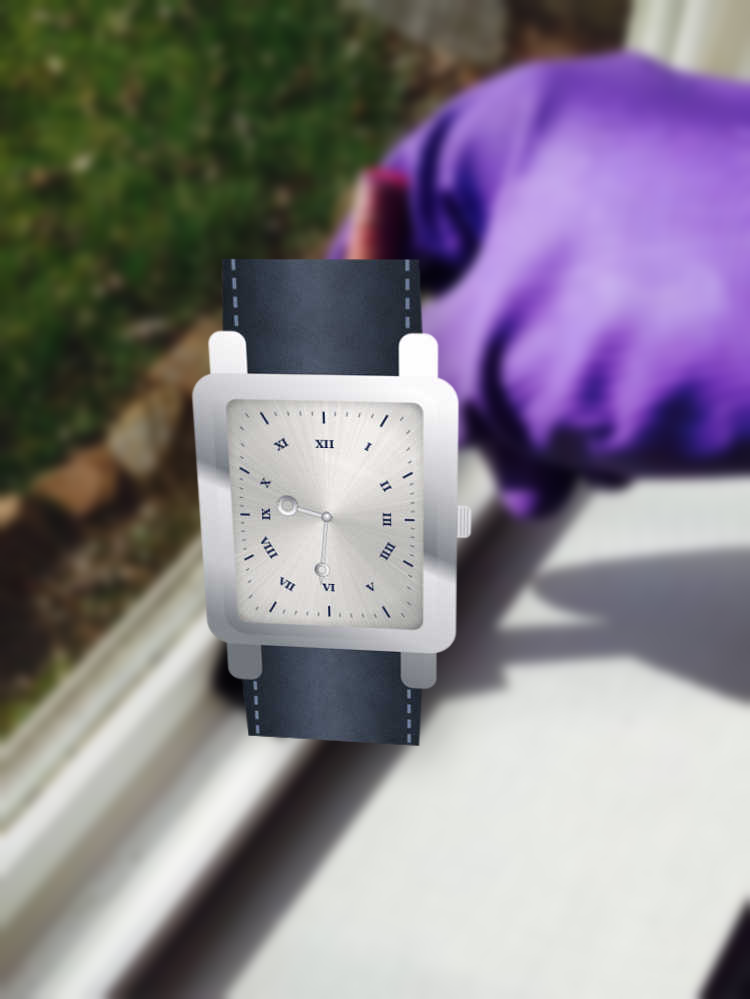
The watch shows **9:31**
